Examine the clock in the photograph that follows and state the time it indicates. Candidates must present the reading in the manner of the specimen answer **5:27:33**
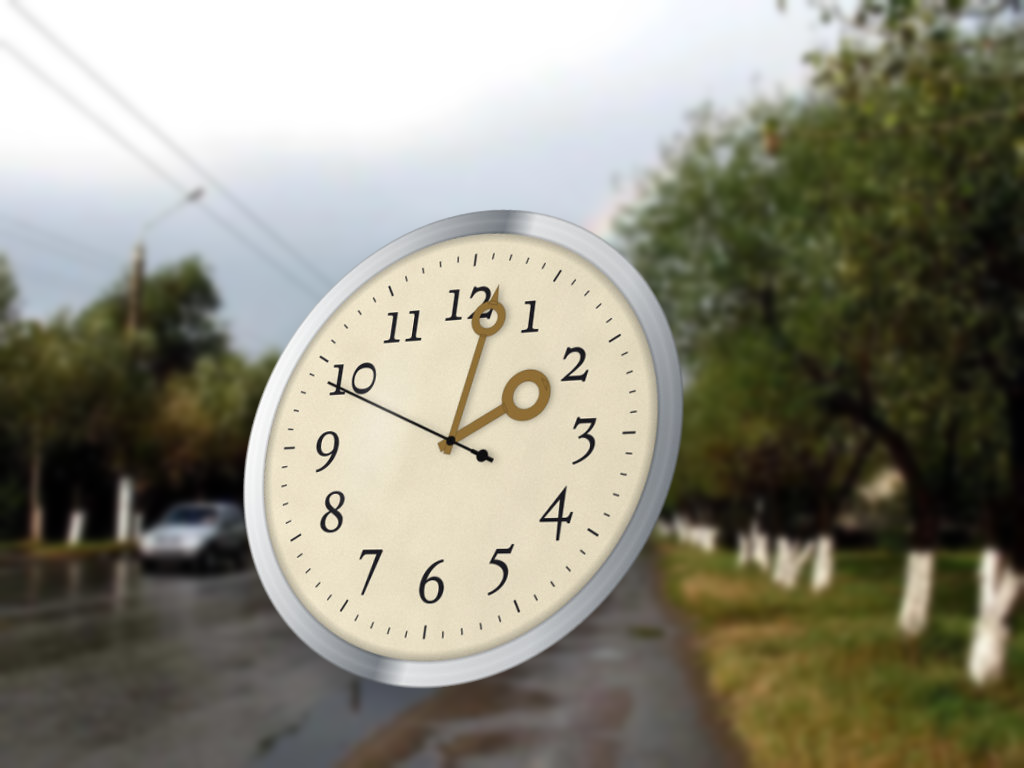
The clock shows **2:01:49**
